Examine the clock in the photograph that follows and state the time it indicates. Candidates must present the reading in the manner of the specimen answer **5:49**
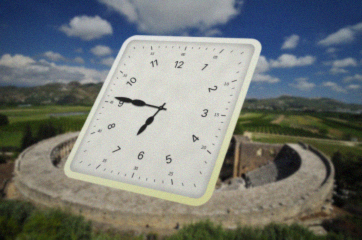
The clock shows **6:46**
